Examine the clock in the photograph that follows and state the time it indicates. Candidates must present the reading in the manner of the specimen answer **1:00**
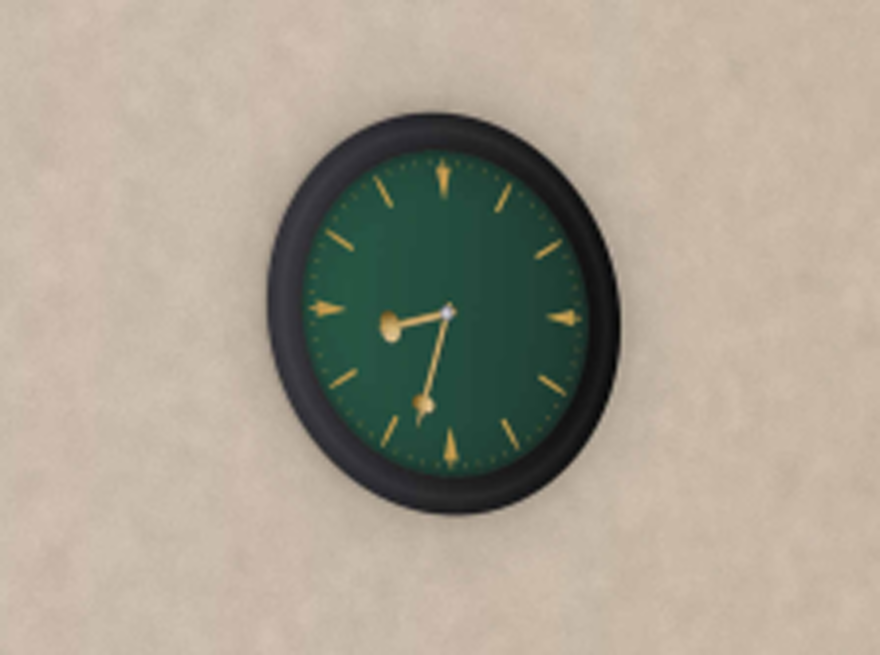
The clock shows **8:33**
